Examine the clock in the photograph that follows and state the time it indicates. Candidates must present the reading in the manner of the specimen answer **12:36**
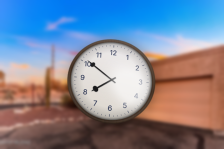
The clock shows **7:51**
